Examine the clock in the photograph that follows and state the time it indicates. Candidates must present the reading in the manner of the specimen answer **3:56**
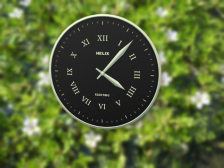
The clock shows **4:07**
